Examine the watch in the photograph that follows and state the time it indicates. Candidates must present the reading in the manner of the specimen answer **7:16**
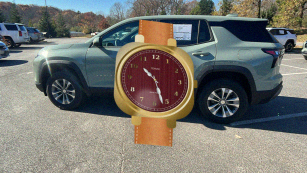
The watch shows **10:27**
